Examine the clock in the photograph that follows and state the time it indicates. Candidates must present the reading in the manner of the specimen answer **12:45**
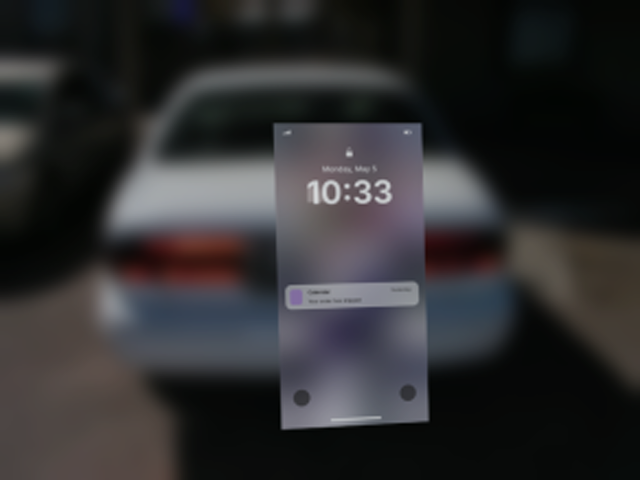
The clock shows **10:33**
